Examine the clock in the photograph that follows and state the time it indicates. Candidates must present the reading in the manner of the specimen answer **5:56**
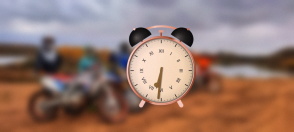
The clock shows **6:31**
